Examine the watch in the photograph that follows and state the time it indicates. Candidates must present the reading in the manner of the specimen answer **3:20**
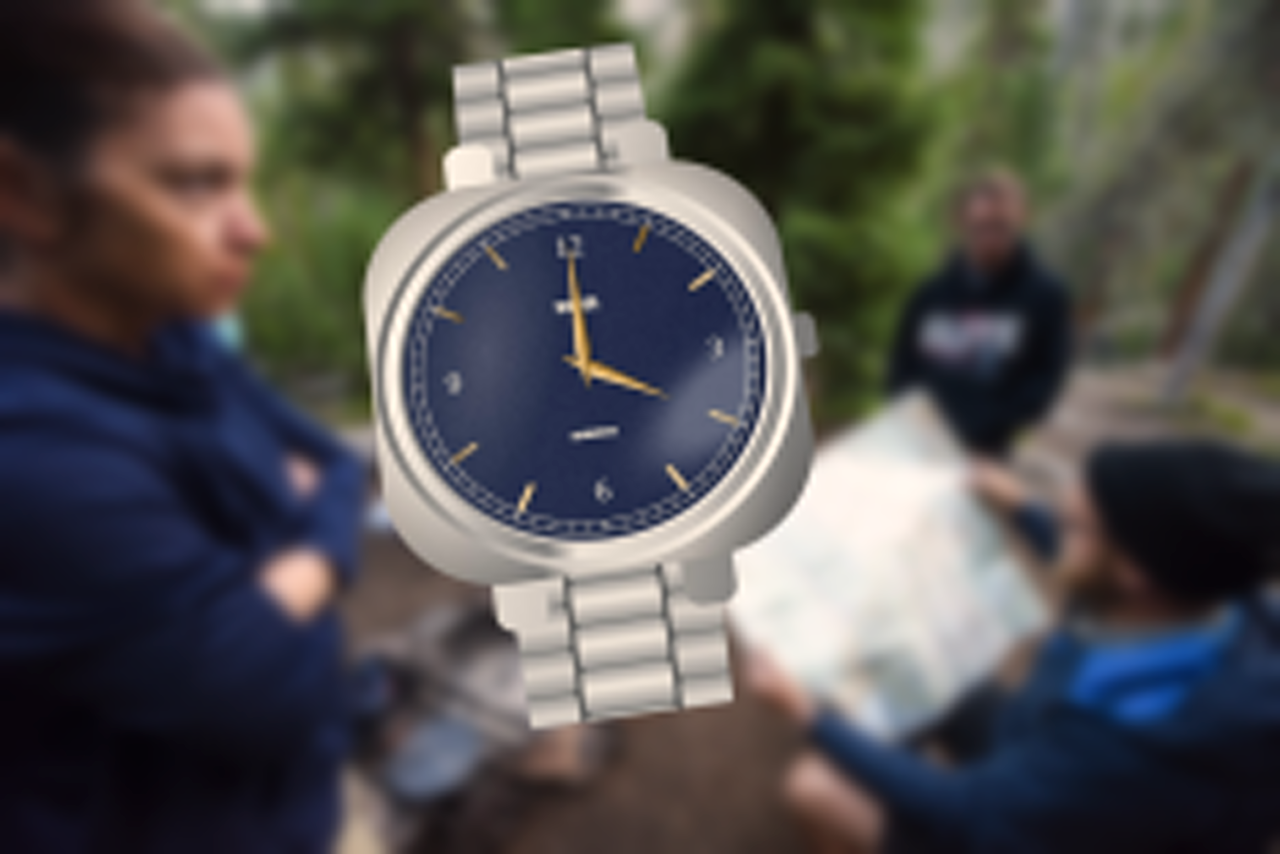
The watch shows **4:00**
